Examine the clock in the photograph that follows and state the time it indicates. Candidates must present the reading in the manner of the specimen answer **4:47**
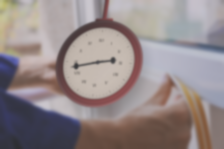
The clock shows **2:43**
